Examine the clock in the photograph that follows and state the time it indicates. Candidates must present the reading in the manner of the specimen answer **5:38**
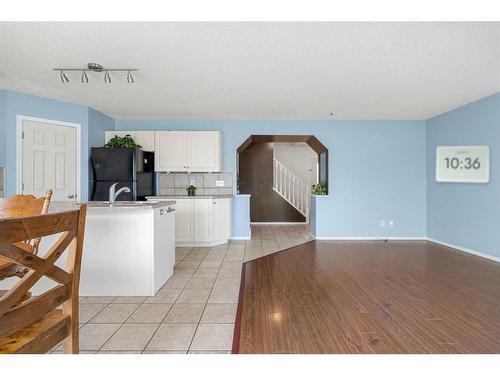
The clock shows **10:36**
